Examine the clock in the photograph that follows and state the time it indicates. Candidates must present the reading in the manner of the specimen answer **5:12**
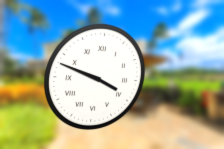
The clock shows **3:48**
